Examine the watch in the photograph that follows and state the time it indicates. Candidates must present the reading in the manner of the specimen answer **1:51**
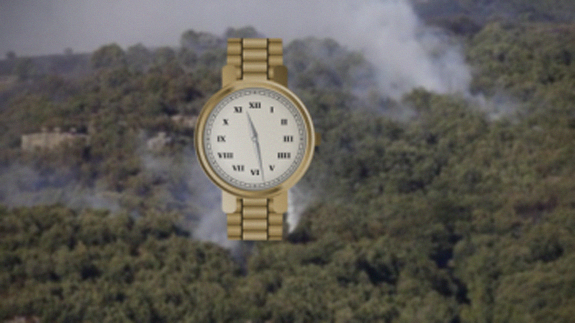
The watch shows **11:28**
